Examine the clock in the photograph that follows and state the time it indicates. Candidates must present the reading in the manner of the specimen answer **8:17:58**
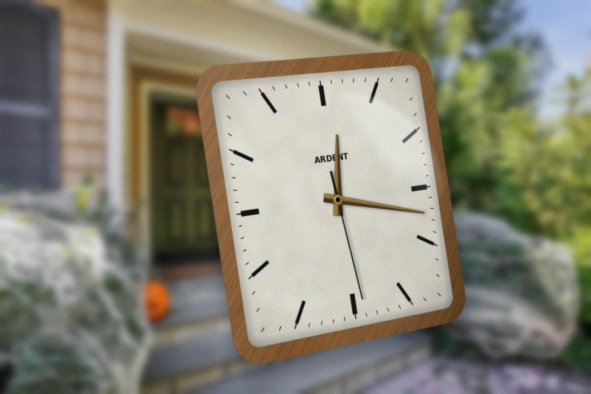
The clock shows **12:17:29**
